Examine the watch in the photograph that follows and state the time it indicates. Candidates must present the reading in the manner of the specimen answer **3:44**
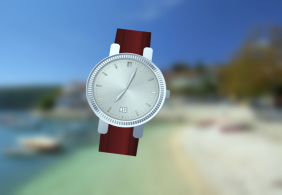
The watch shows **7:03**
